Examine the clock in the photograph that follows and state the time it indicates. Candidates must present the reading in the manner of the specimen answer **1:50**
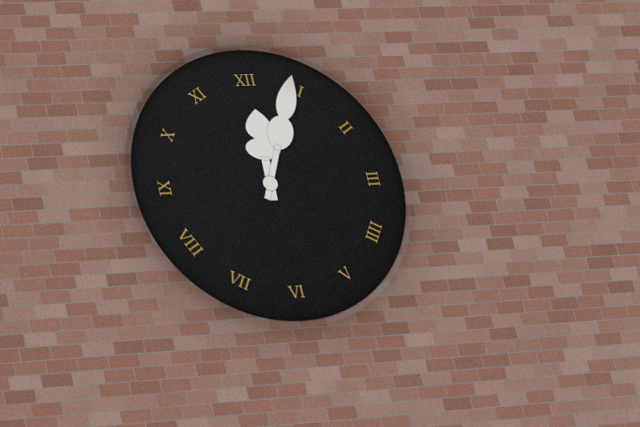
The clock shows **12:04**
